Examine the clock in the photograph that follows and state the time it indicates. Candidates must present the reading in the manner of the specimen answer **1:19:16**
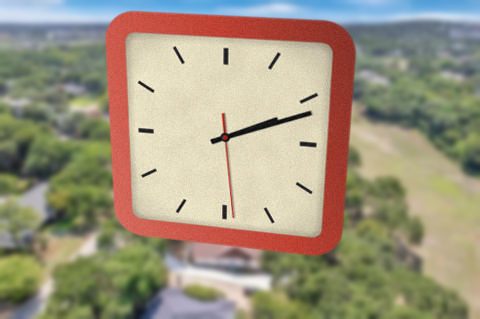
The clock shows **2:11:29**
